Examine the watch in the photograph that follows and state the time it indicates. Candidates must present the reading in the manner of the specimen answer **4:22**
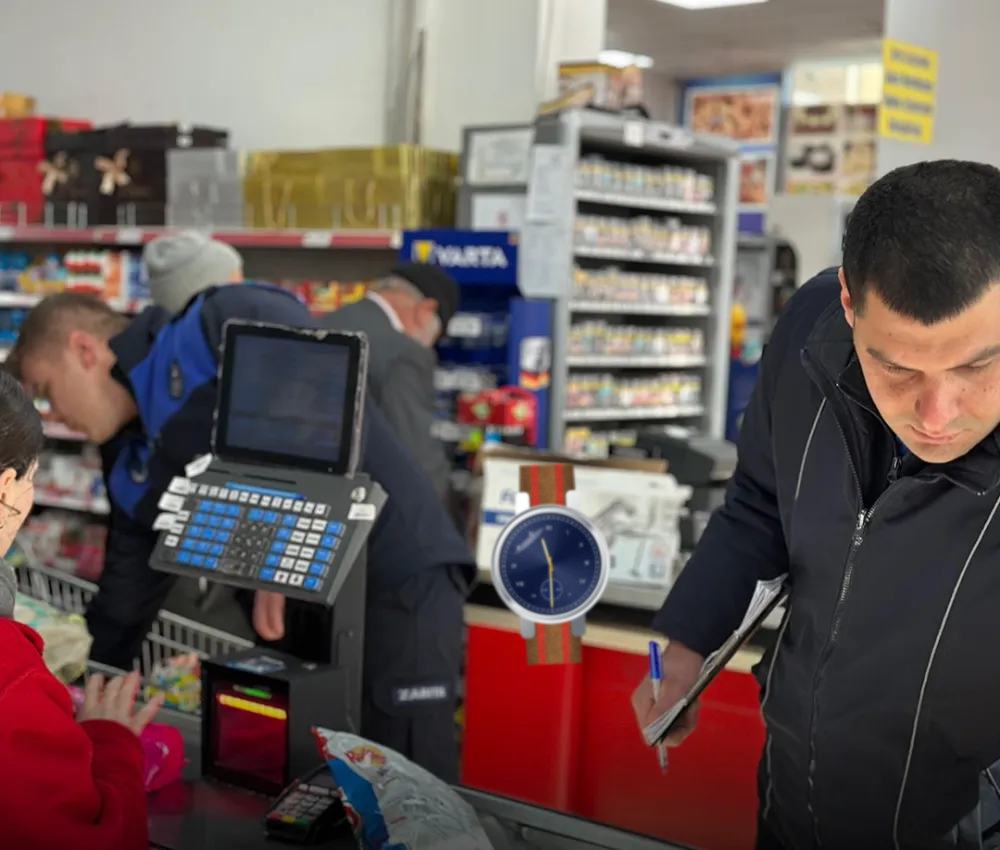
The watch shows **11:30**
